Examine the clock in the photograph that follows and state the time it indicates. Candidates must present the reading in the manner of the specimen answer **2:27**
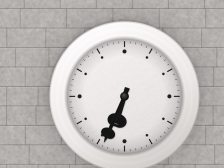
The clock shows **6:34**
